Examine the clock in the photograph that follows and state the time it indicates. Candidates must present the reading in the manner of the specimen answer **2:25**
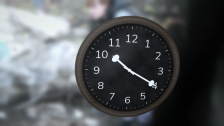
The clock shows **10:20**
